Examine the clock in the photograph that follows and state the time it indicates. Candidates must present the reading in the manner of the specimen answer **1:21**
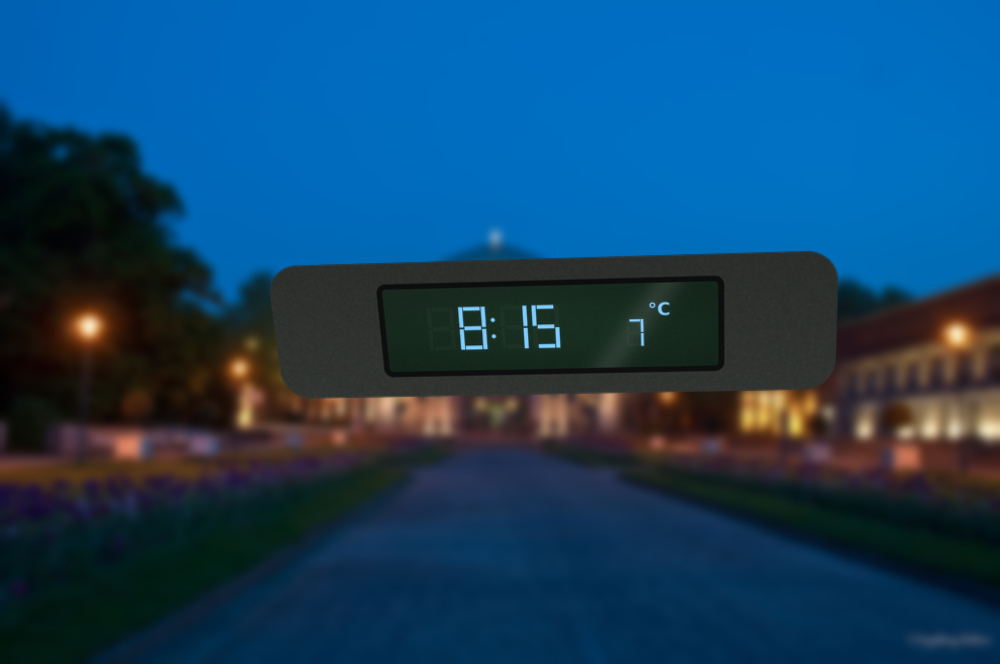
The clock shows **8:15**
